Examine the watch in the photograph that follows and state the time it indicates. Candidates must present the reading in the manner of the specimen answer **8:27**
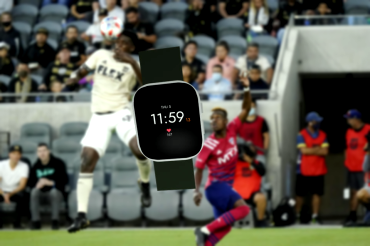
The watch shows **11:59**
